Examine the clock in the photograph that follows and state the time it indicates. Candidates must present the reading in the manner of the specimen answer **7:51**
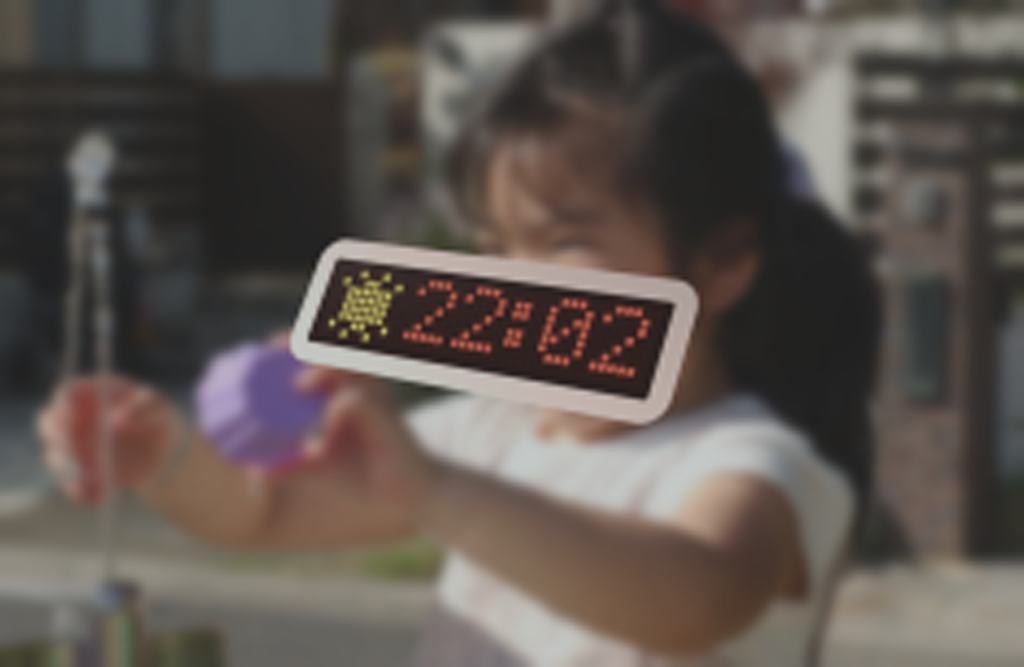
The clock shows **22:02**
